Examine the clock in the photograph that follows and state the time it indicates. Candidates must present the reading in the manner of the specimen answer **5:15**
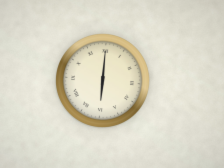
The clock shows **6:00**
